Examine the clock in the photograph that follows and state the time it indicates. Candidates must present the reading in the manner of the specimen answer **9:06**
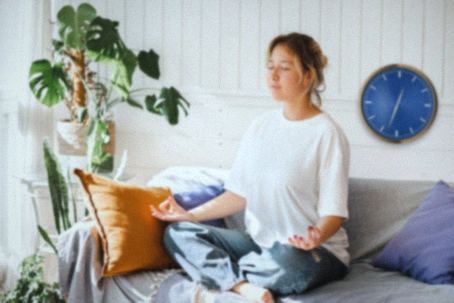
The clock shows **12:33**
